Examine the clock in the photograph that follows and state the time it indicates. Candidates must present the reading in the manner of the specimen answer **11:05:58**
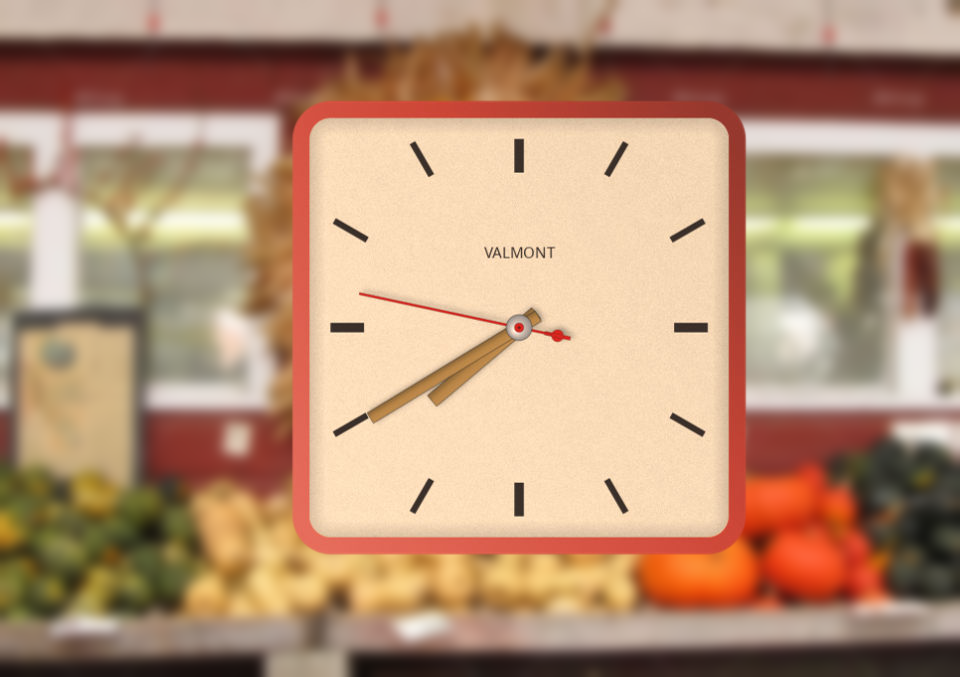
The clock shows **7:39:47**
